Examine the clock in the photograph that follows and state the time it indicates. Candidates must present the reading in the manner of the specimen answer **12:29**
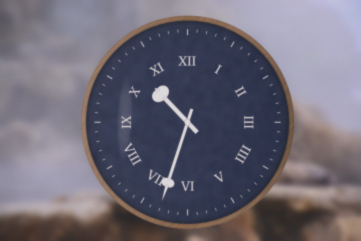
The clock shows **10:33**
